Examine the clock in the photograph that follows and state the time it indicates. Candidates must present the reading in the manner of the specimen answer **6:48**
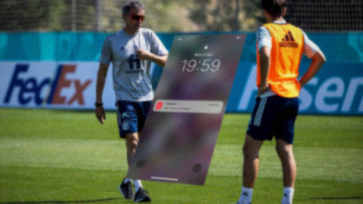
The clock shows **19:59**
